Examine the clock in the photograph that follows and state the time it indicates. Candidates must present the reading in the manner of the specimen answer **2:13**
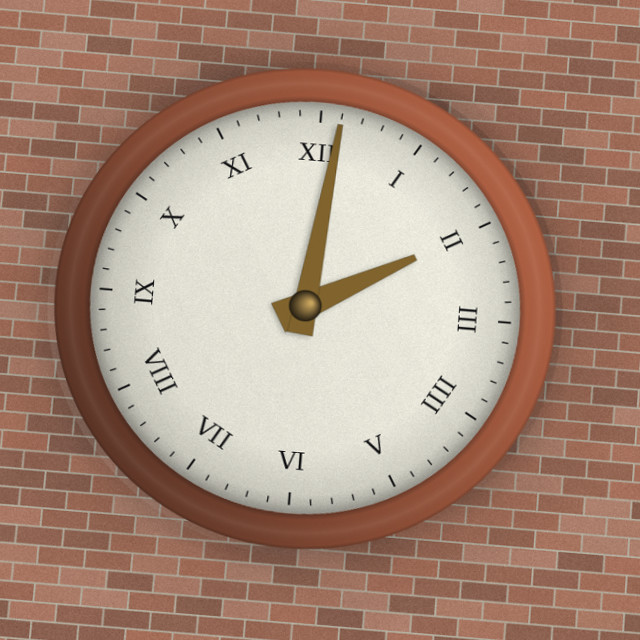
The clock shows **2:01**
